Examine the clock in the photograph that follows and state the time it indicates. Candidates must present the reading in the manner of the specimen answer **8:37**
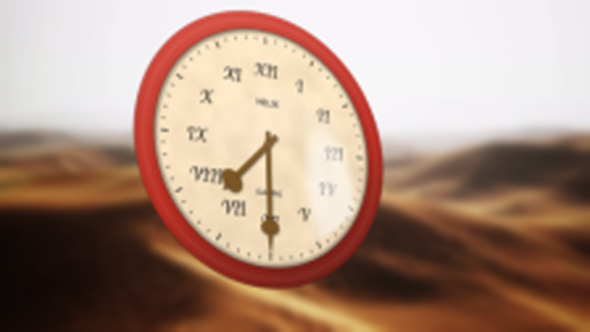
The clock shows **7:30**
